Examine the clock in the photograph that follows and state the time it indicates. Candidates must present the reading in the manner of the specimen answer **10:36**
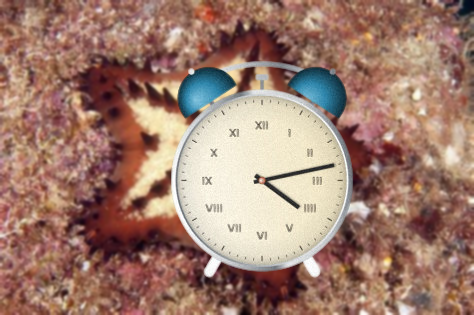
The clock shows **4:13**
